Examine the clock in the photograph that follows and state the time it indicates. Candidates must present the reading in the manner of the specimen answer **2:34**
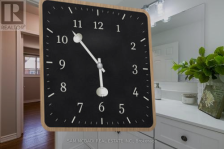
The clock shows **5:53**
